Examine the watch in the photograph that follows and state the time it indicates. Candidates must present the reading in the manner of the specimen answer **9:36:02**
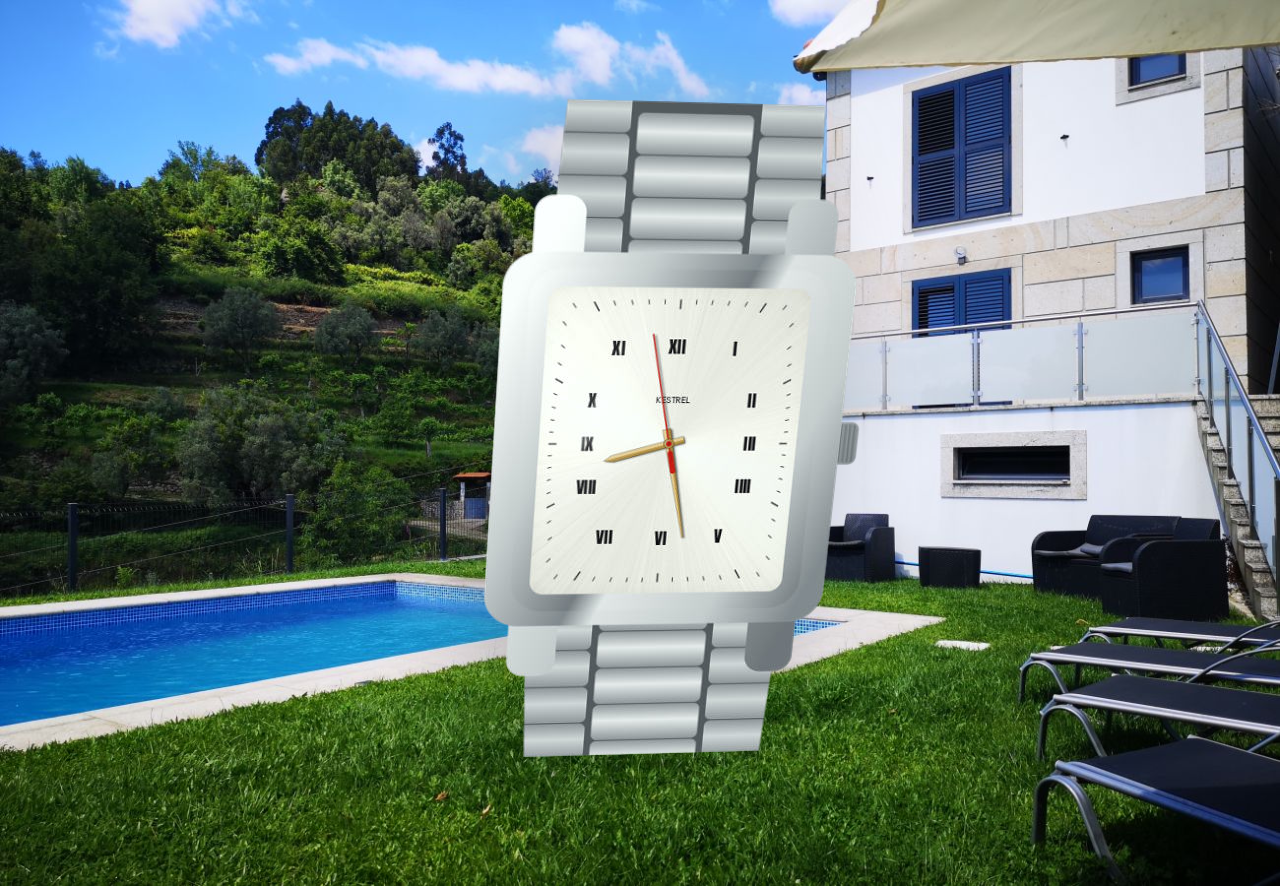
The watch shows **8:27:58**
